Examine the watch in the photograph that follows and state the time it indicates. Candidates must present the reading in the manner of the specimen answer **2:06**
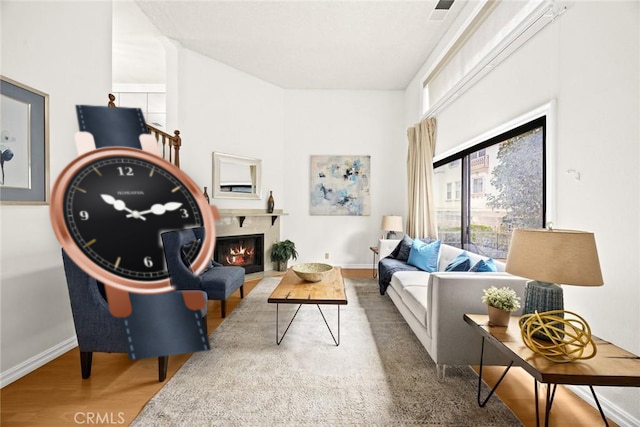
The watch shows **10:13**
